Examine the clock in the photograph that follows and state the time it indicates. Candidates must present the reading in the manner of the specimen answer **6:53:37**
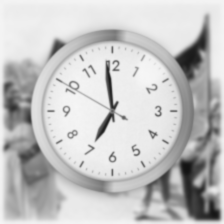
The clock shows **6:58:50**
